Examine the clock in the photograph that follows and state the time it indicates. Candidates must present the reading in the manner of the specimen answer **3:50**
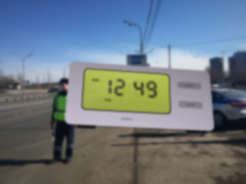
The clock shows **12:49**
